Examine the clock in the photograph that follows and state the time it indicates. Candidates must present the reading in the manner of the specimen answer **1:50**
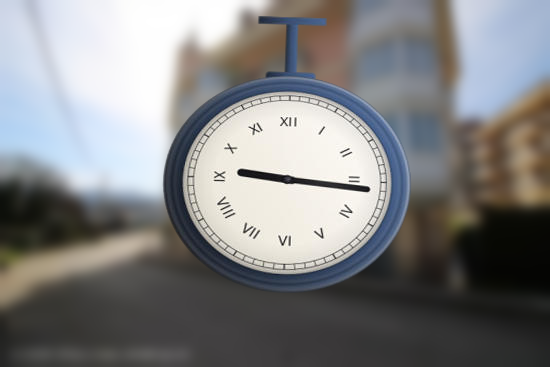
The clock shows **9:16**
